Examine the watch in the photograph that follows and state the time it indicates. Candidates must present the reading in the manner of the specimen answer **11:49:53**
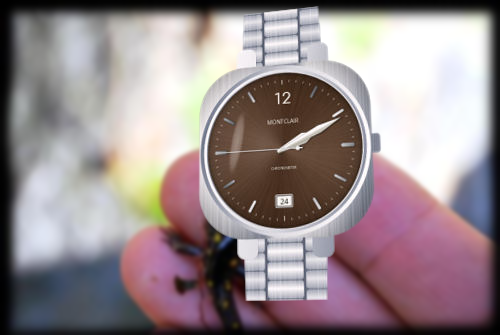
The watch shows **2:10:45**
